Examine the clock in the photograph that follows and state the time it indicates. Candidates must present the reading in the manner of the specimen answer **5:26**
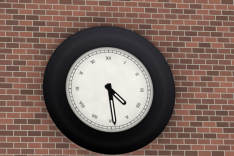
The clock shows **4:29**
